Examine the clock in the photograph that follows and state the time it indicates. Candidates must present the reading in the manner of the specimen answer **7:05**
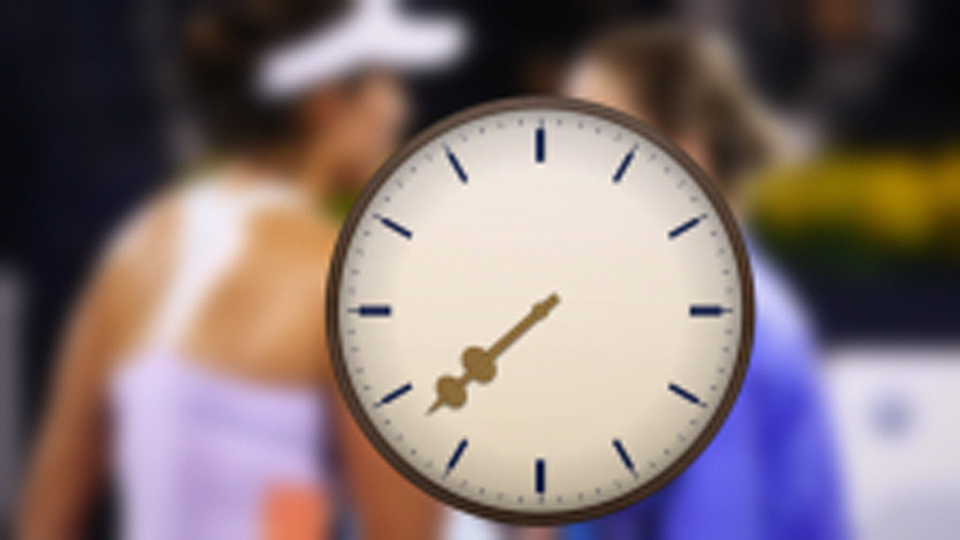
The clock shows **7:38**
